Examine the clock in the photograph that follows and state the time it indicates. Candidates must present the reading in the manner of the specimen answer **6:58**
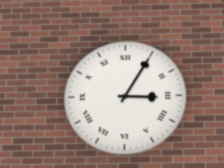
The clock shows **3:05**
